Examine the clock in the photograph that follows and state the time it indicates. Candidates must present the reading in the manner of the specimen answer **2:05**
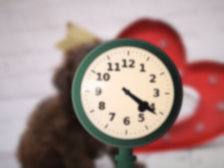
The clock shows **4:21**
